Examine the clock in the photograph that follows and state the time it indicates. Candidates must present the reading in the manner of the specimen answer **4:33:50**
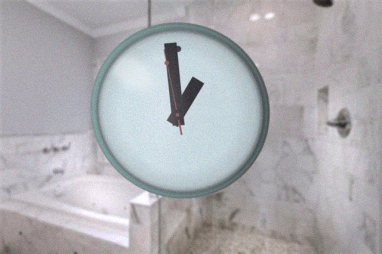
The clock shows **12:58:58**
